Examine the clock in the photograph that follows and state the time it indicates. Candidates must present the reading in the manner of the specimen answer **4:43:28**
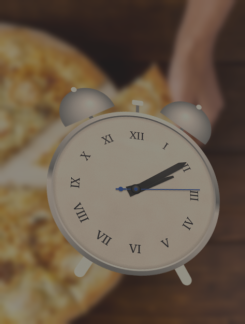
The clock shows **2:09:14**
